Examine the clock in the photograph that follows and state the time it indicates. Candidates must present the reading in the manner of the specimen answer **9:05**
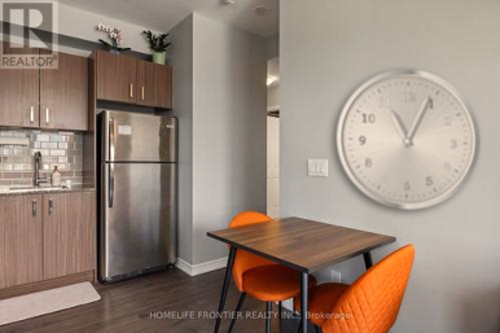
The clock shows **11:04**
